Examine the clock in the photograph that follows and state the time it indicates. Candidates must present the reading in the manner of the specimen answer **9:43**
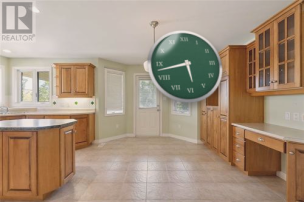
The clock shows **5:43**
